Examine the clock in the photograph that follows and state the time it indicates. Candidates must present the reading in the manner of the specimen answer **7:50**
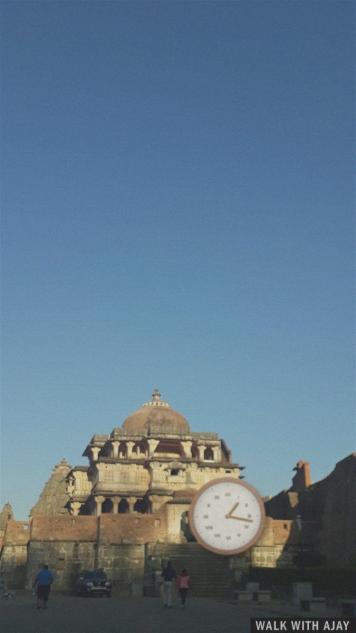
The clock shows **1:17**
